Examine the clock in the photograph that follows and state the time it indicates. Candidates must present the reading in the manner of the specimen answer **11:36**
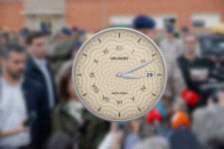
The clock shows **3:11**
